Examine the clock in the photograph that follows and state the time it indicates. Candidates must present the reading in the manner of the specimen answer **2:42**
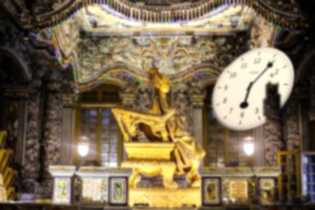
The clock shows **6:06**
